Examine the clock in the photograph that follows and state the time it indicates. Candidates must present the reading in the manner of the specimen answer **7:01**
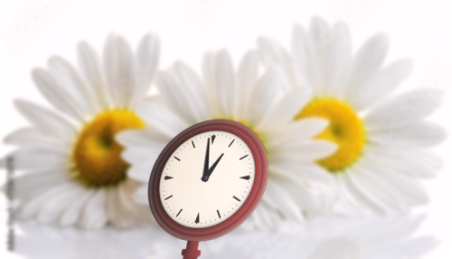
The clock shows **12:59**
